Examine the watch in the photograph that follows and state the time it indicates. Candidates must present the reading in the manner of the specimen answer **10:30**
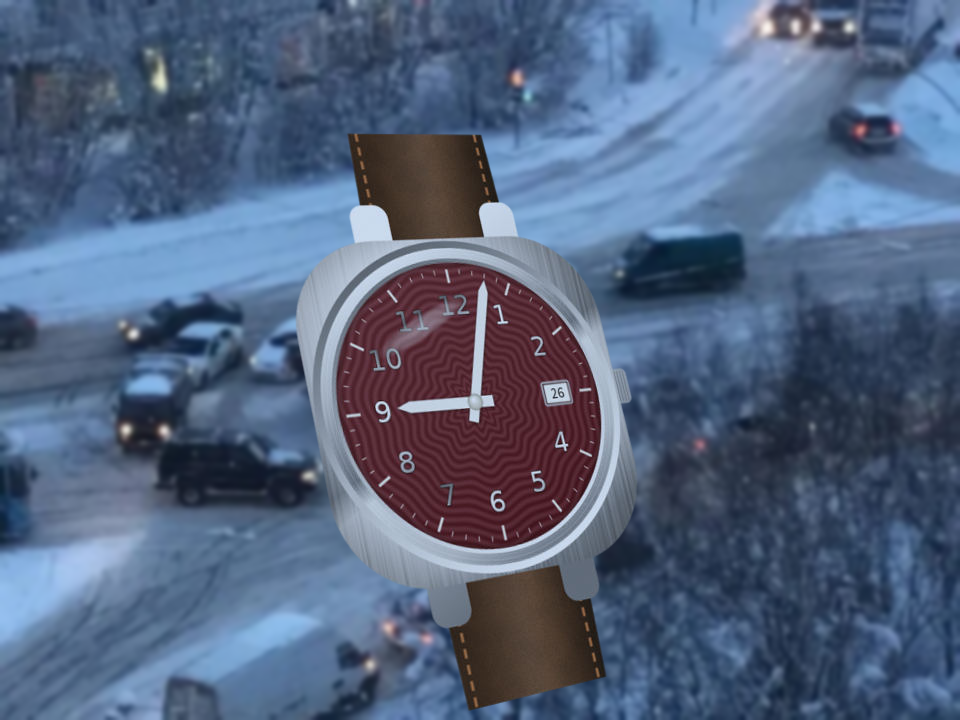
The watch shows **9:03**
